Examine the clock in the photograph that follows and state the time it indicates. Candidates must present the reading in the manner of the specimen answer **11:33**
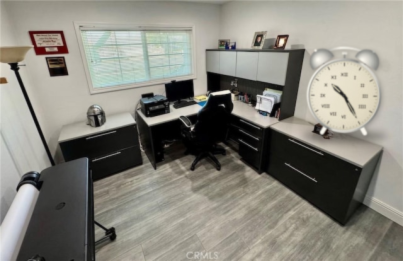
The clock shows **10:25**
